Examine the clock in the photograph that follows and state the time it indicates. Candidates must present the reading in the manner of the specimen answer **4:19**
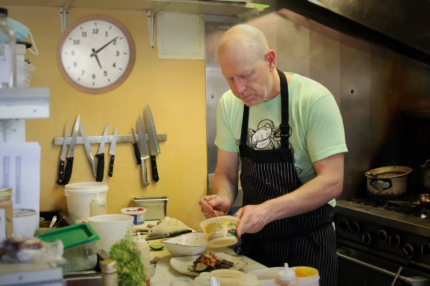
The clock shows **5:09**
